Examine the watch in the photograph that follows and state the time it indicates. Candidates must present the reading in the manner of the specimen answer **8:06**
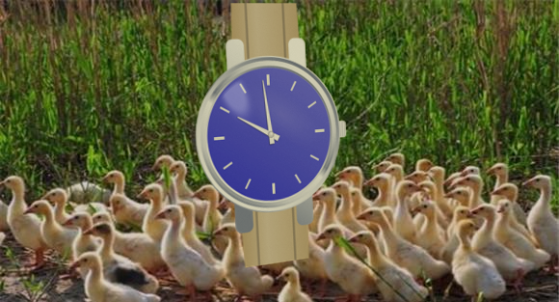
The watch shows **9:59**
